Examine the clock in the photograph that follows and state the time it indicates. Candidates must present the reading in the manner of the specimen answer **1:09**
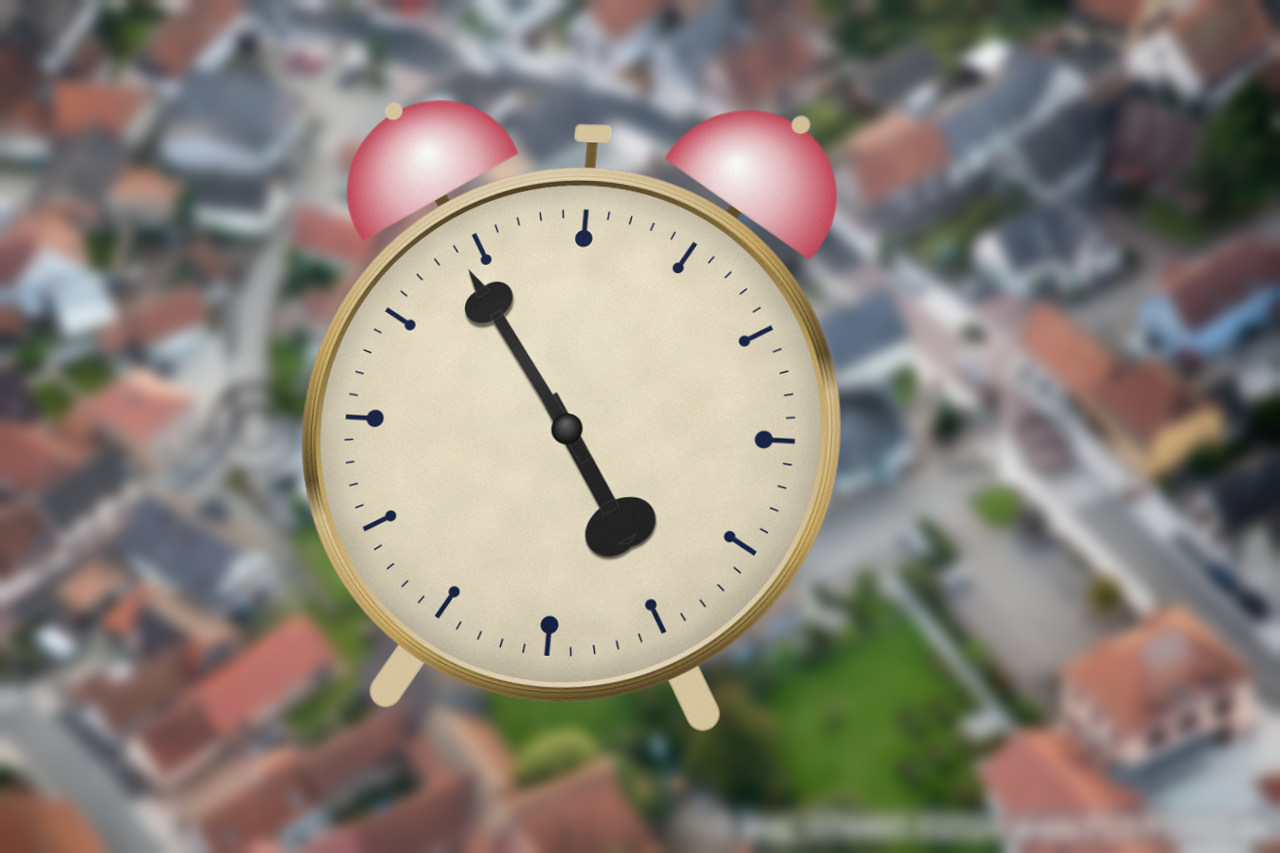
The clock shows **4:54**
